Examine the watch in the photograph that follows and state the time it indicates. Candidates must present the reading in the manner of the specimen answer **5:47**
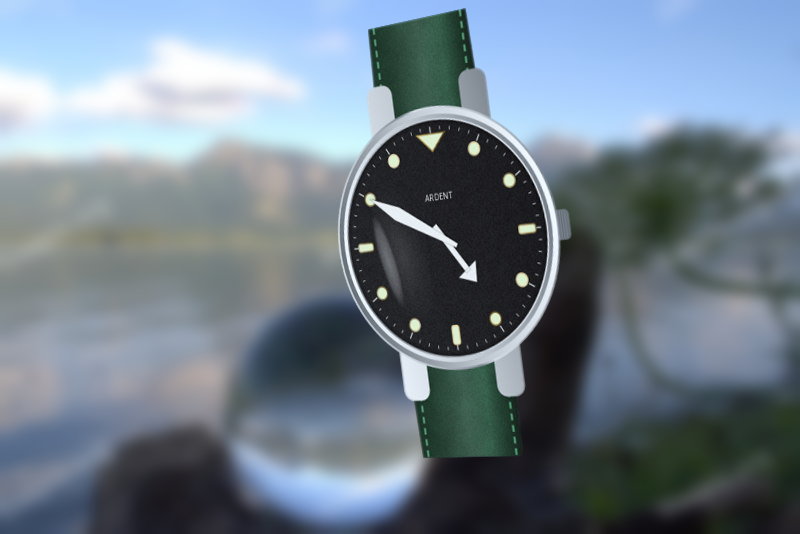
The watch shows **4:50**
